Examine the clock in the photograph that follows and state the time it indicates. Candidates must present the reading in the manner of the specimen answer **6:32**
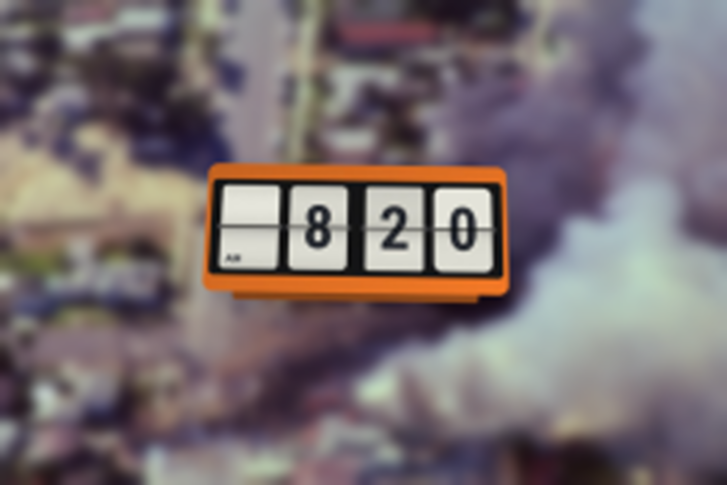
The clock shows **8:20**
